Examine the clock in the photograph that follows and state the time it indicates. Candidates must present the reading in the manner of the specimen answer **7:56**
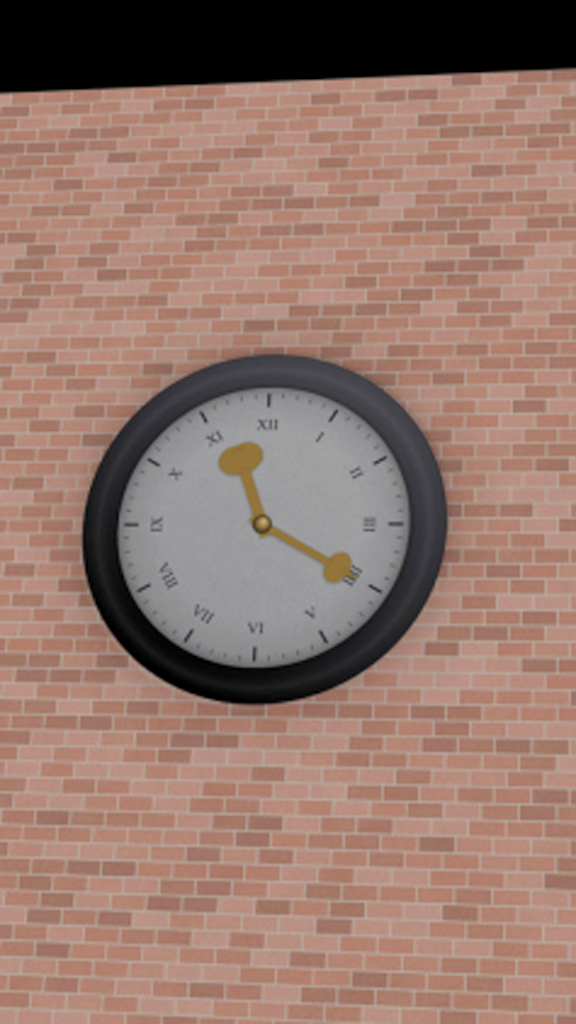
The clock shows **11:20**
